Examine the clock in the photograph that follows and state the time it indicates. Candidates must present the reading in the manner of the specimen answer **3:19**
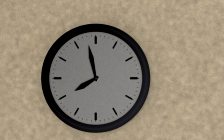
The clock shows **7:58**
